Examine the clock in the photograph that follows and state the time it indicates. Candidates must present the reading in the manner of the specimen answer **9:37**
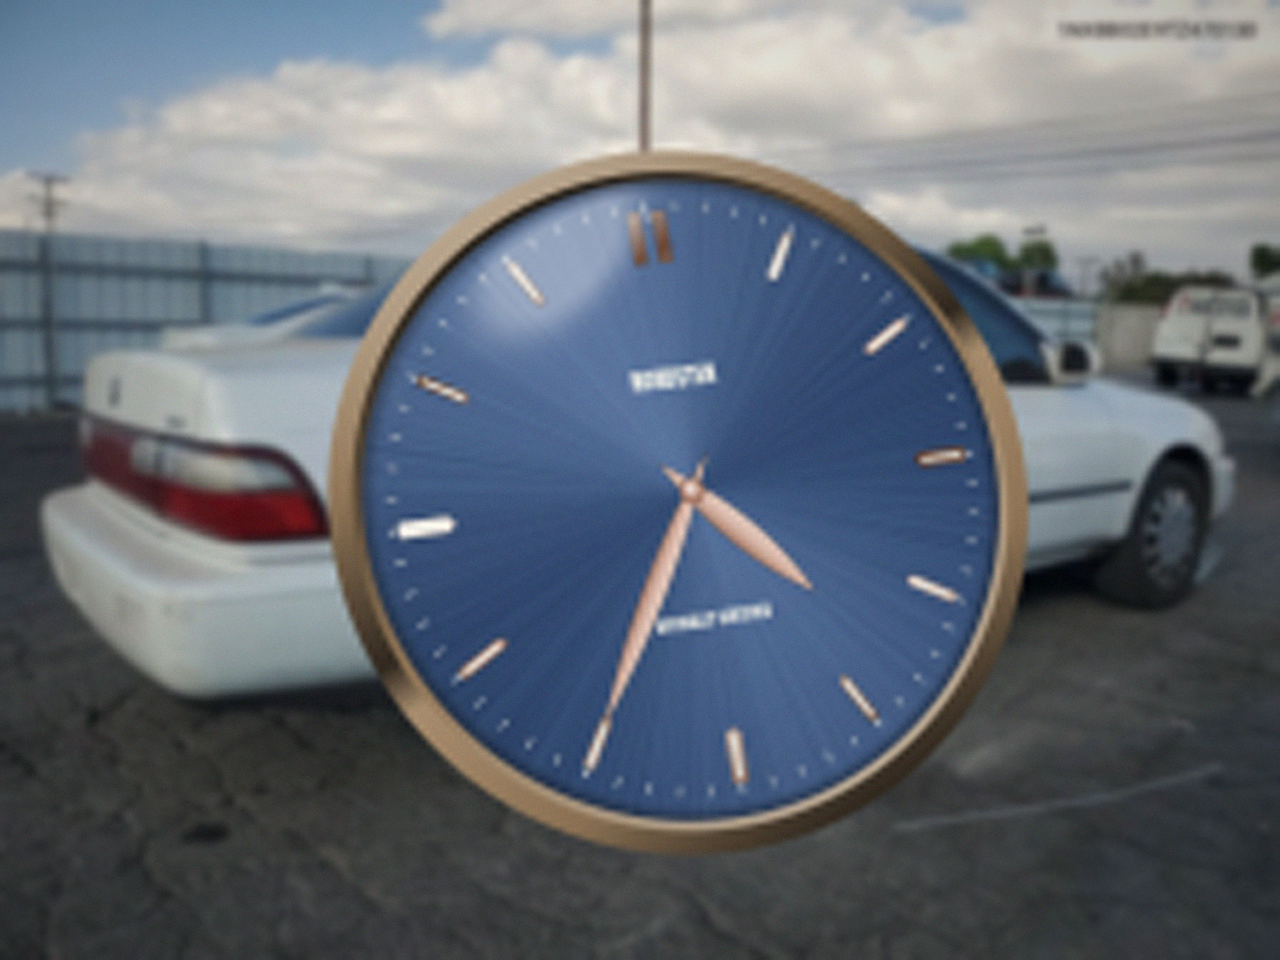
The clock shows **4:35**
